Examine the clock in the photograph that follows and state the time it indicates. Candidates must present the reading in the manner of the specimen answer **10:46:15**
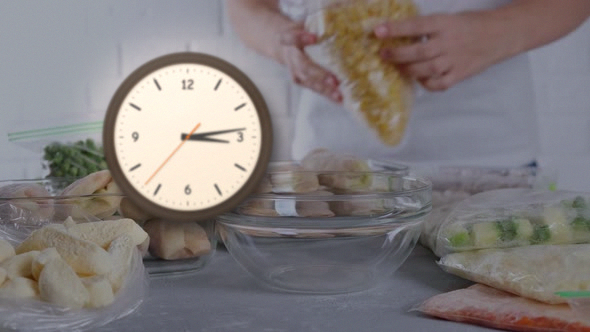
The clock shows **3:13:37**
